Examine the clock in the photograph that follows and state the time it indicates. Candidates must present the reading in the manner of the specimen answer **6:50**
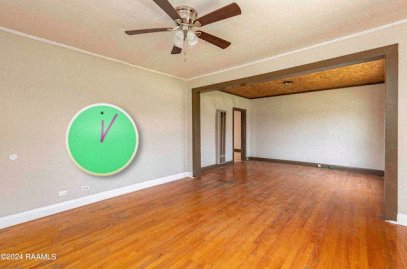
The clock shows **12:05**
